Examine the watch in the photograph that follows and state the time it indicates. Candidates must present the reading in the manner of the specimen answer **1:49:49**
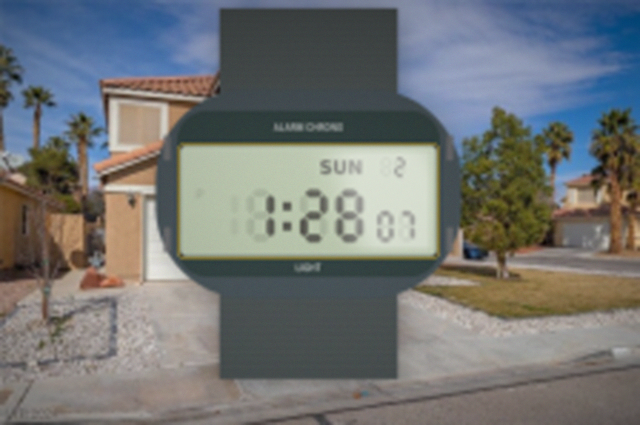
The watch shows **1:28:07**
